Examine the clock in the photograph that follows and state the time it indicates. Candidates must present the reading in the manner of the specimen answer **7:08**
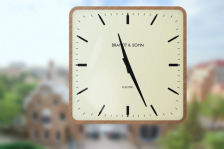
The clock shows **11:26**
